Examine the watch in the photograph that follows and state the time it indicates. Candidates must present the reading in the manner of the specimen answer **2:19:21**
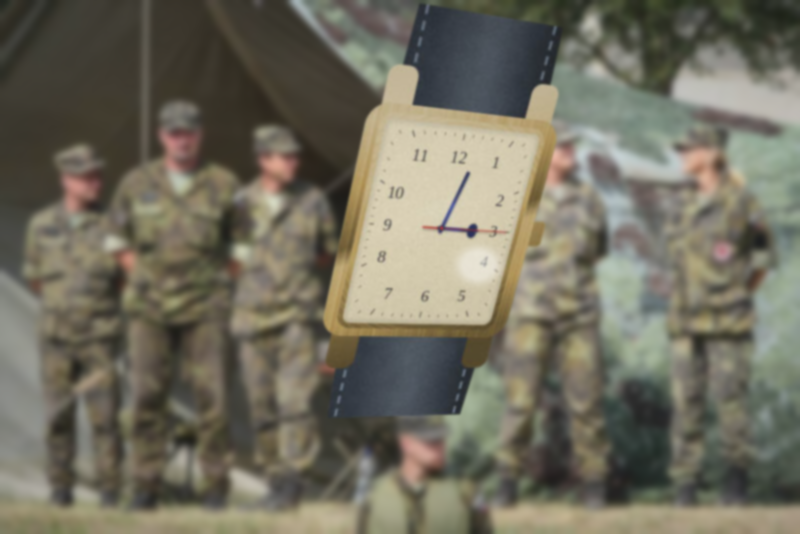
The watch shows **3:02:15**
